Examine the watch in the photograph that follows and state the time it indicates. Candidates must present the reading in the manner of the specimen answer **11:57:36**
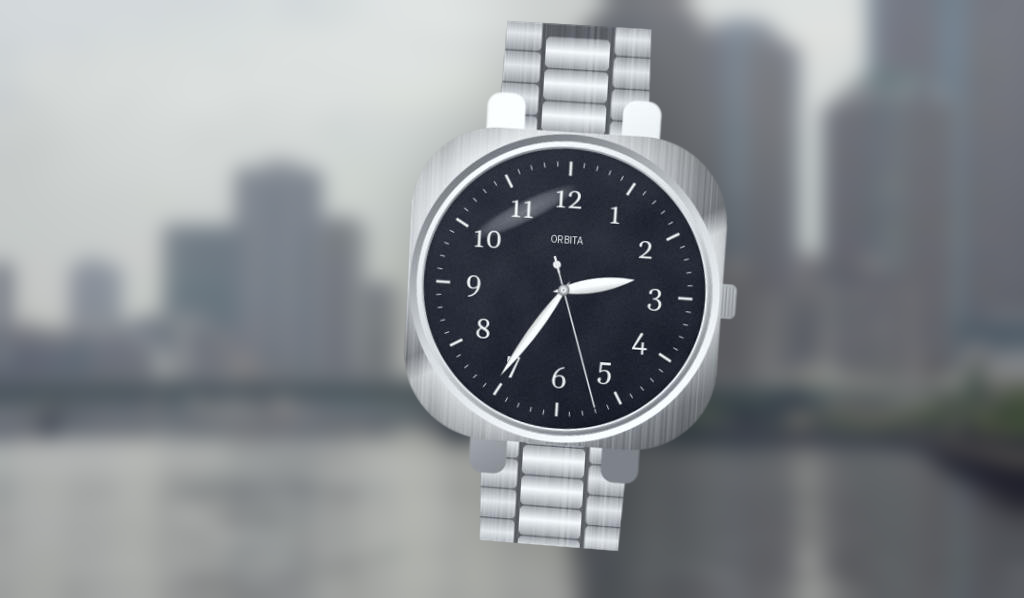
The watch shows **2:35:27**
